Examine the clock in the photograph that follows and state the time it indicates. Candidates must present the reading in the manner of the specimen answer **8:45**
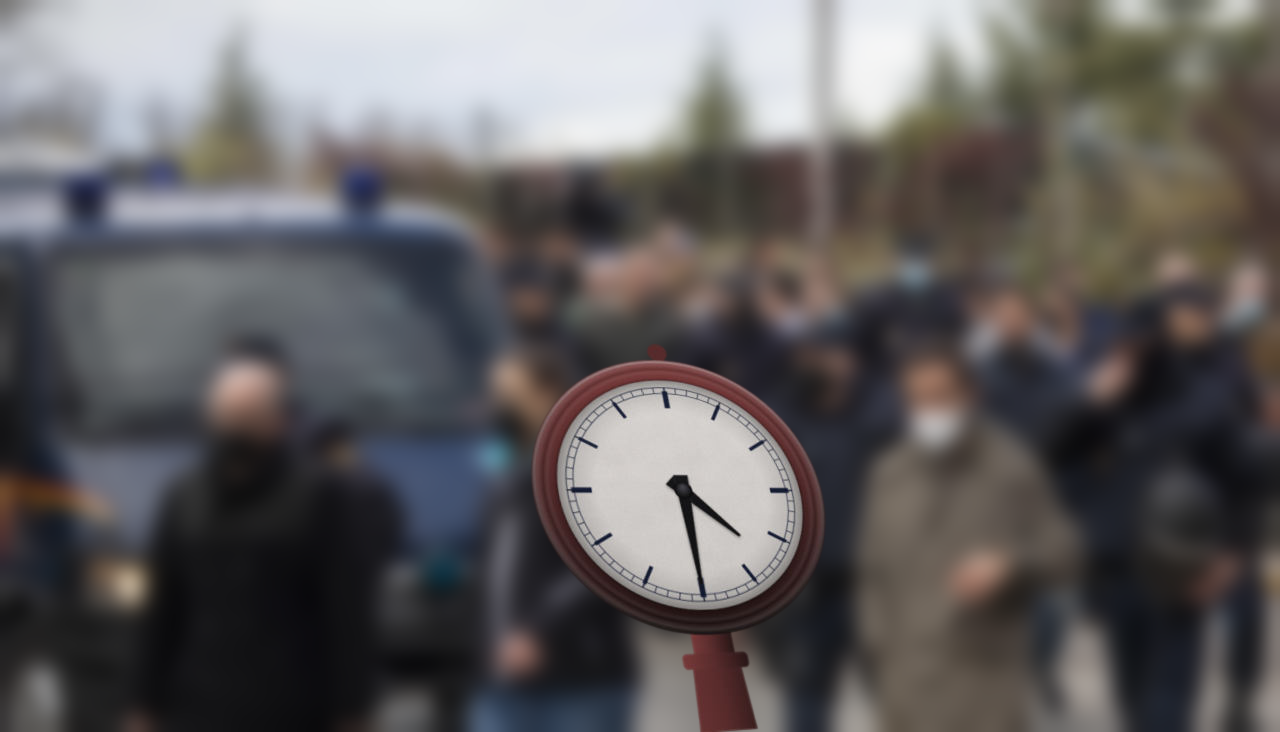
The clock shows **4:30**
